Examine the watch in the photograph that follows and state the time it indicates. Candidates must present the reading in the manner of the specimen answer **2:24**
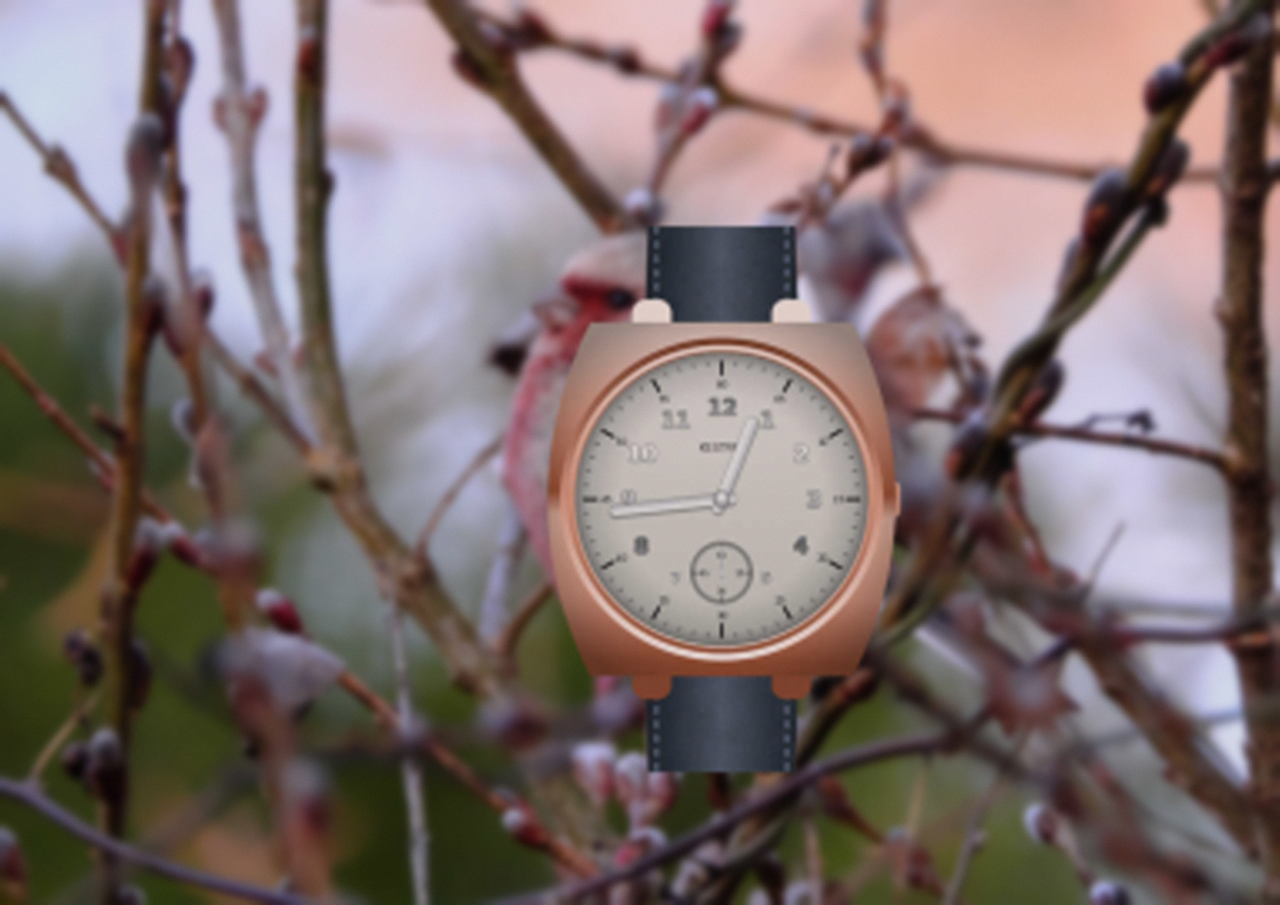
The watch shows **12:44**
